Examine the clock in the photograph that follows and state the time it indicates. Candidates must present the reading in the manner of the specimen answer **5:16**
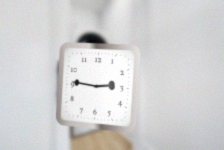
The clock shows **2:46**
